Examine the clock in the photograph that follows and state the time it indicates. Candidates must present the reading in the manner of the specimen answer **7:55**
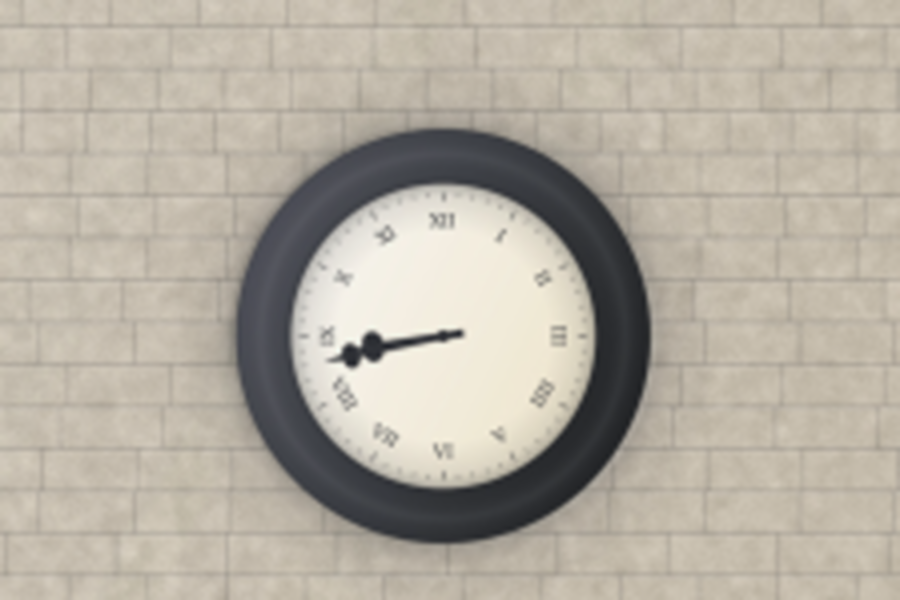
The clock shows **8:43**
